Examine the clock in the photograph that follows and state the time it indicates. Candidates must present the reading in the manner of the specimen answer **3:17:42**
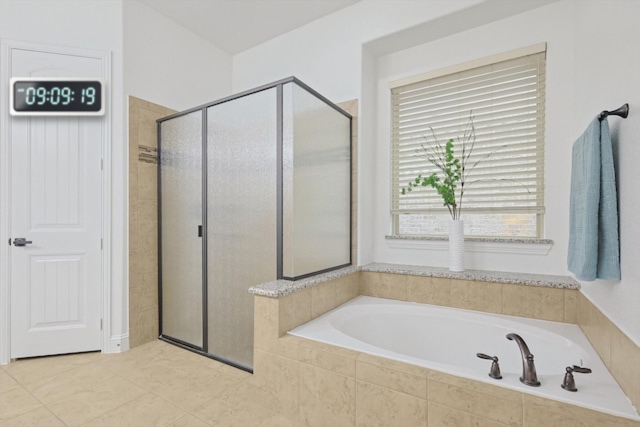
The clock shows **9:09:19**
